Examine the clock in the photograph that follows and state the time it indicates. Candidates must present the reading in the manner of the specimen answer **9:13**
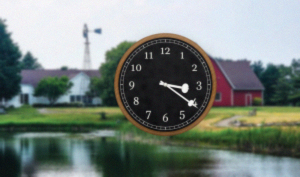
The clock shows **3:21**
